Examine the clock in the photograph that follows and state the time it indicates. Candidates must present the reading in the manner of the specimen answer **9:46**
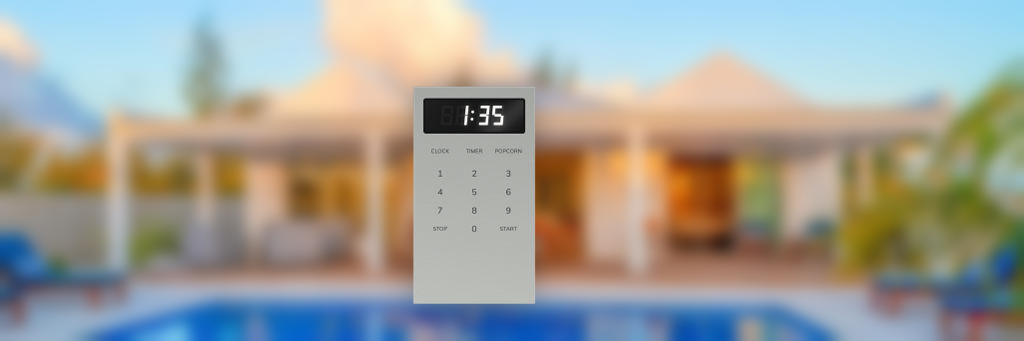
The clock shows **1:35**
